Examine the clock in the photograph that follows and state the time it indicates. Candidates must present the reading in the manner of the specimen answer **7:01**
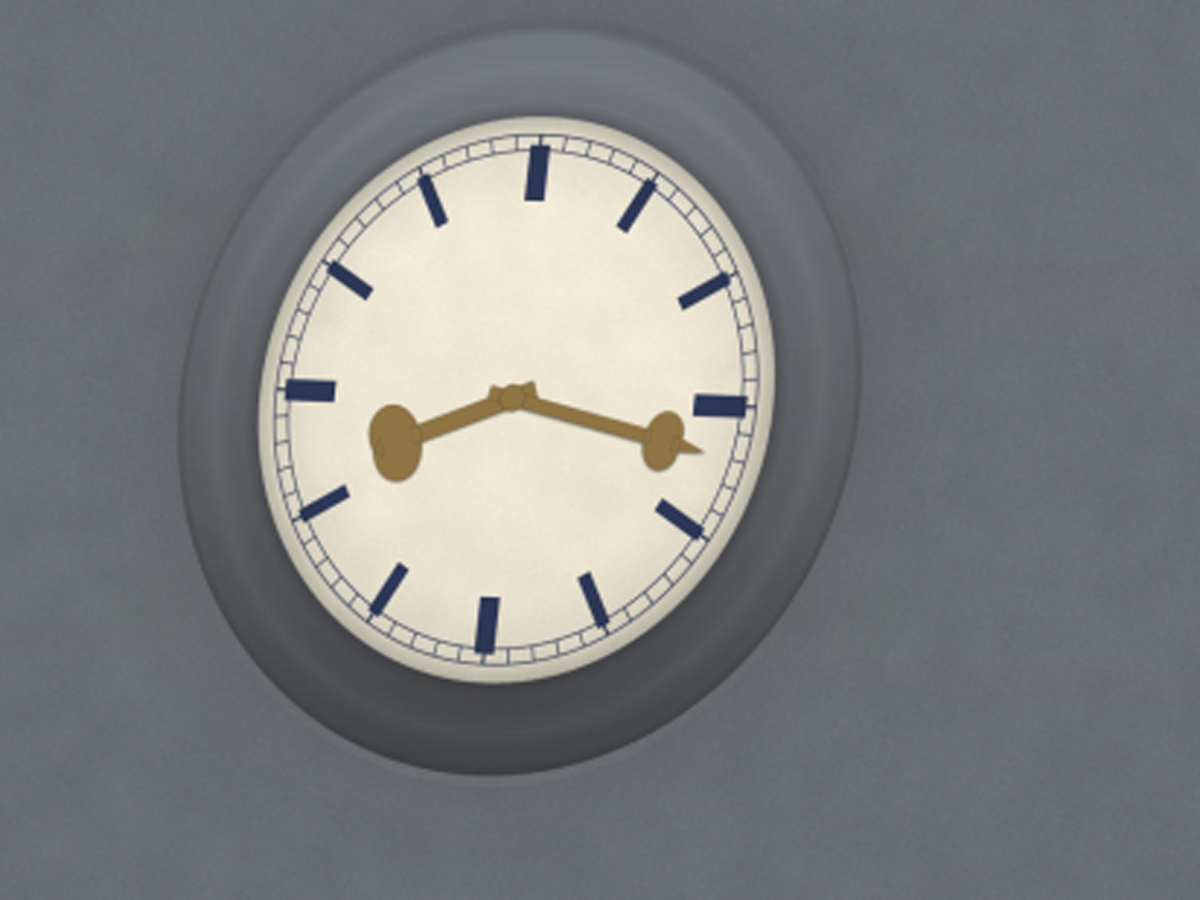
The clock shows **8:17**
